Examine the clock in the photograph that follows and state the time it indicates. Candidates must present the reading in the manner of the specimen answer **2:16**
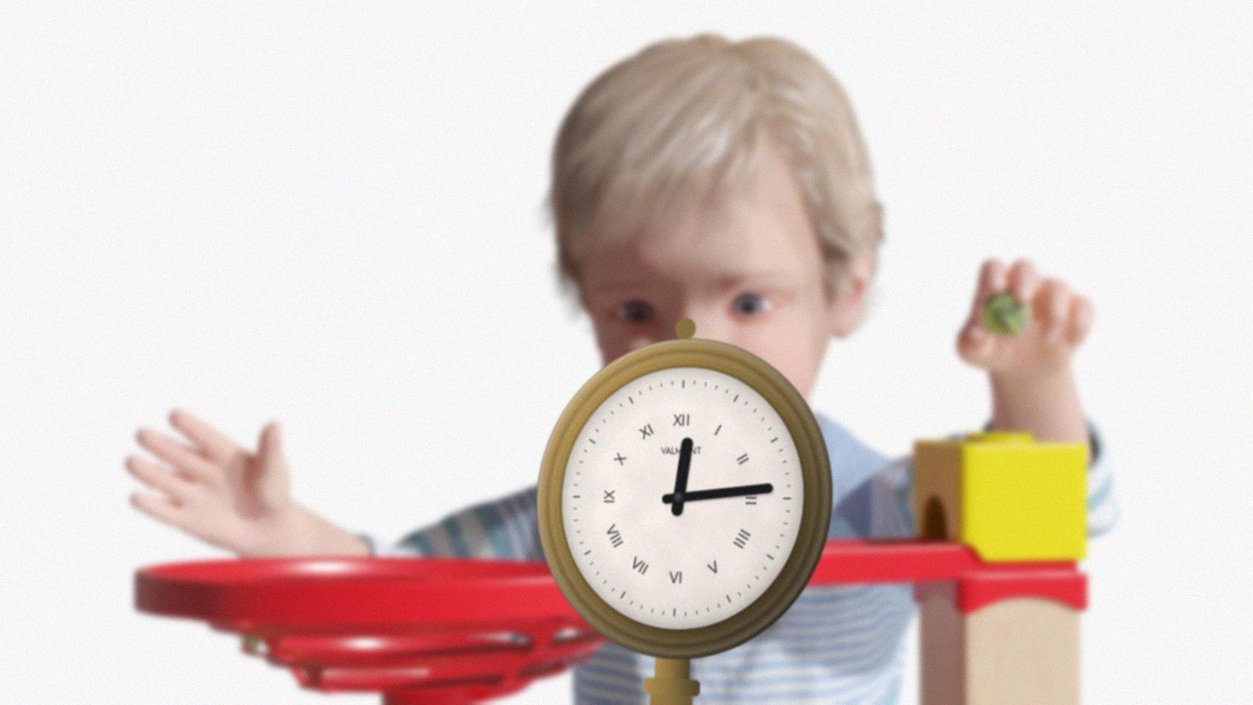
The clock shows **12:14**
